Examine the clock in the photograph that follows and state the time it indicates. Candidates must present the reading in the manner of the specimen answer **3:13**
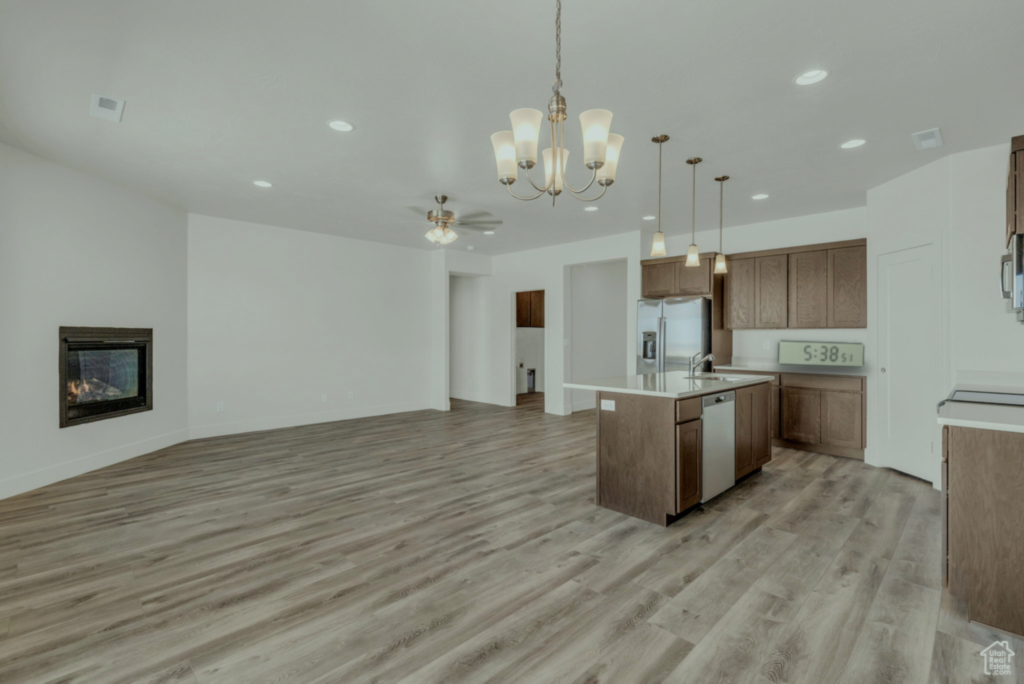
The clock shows **5:38**
